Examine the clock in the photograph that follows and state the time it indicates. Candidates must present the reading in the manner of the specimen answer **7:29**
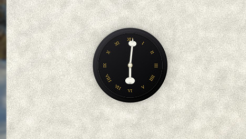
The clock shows **6:01**
